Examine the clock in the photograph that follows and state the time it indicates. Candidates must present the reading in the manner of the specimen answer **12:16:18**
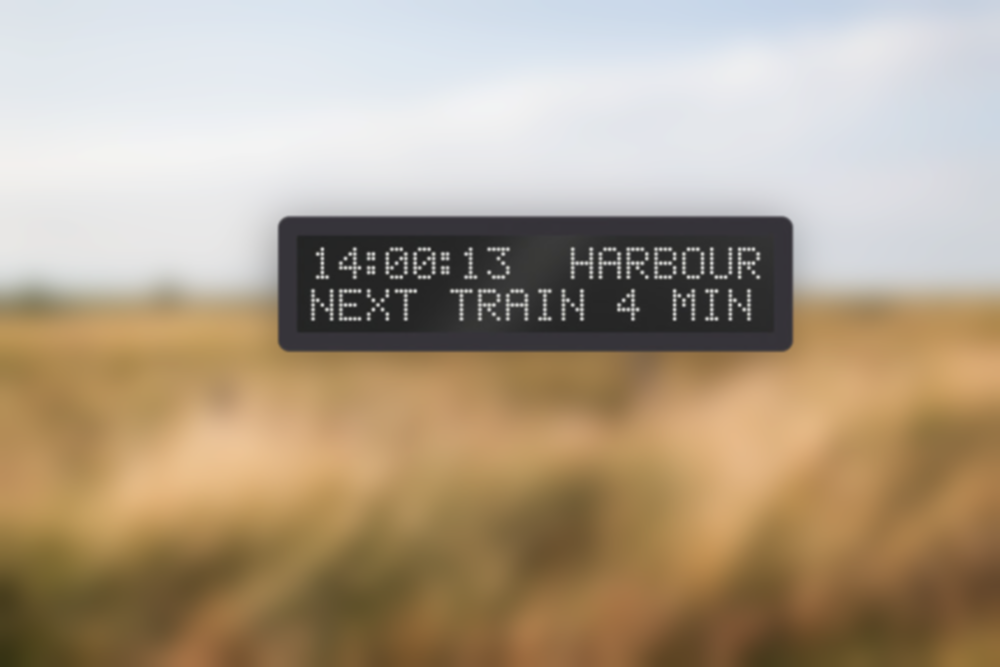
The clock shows **14:00:13**
